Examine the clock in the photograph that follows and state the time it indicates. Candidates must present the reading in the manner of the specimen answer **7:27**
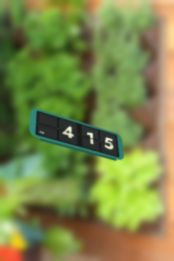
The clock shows **4:15**
